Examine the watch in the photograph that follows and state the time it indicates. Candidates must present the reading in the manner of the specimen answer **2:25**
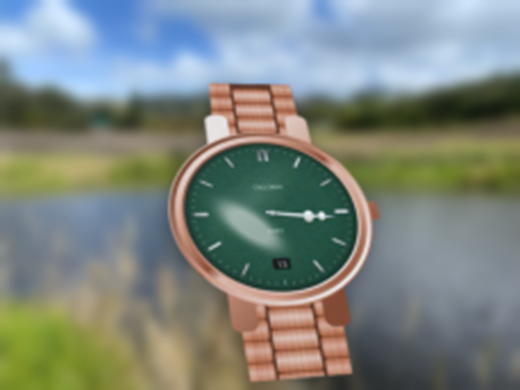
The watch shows **3:16**
